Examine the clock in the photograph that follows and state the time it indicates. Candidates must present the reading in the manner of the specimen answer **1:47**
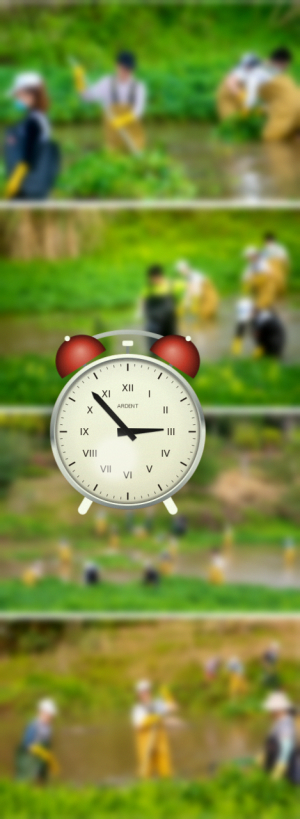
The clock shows **2:53**
